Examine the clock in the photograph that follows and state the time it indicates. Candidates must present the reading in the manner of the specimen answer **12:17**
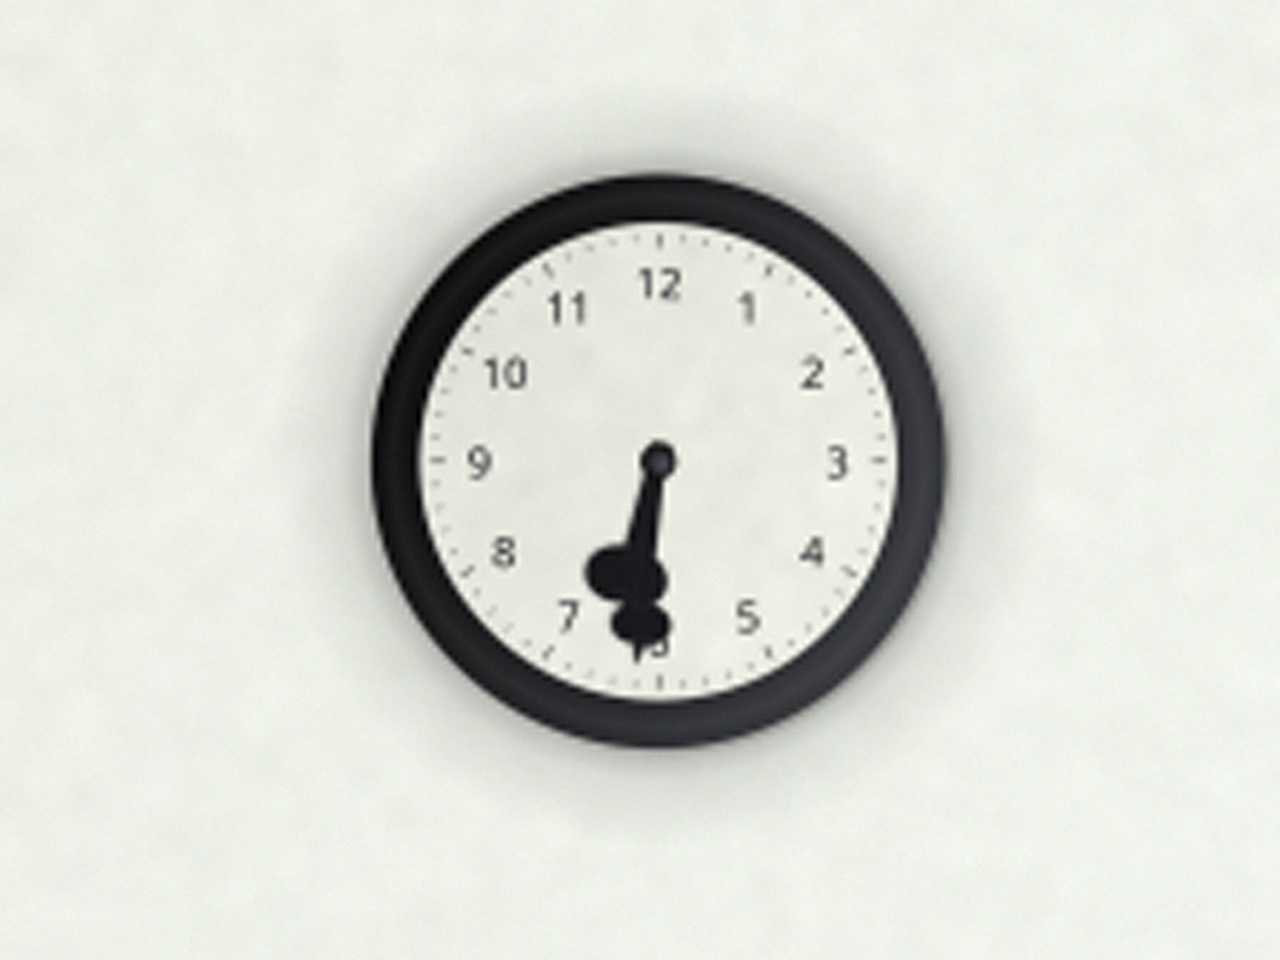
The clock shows **6:31**
